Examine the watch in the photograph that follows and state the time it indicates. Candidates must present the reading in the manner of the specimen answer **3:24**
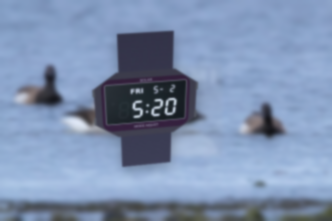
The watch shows **5:20**
